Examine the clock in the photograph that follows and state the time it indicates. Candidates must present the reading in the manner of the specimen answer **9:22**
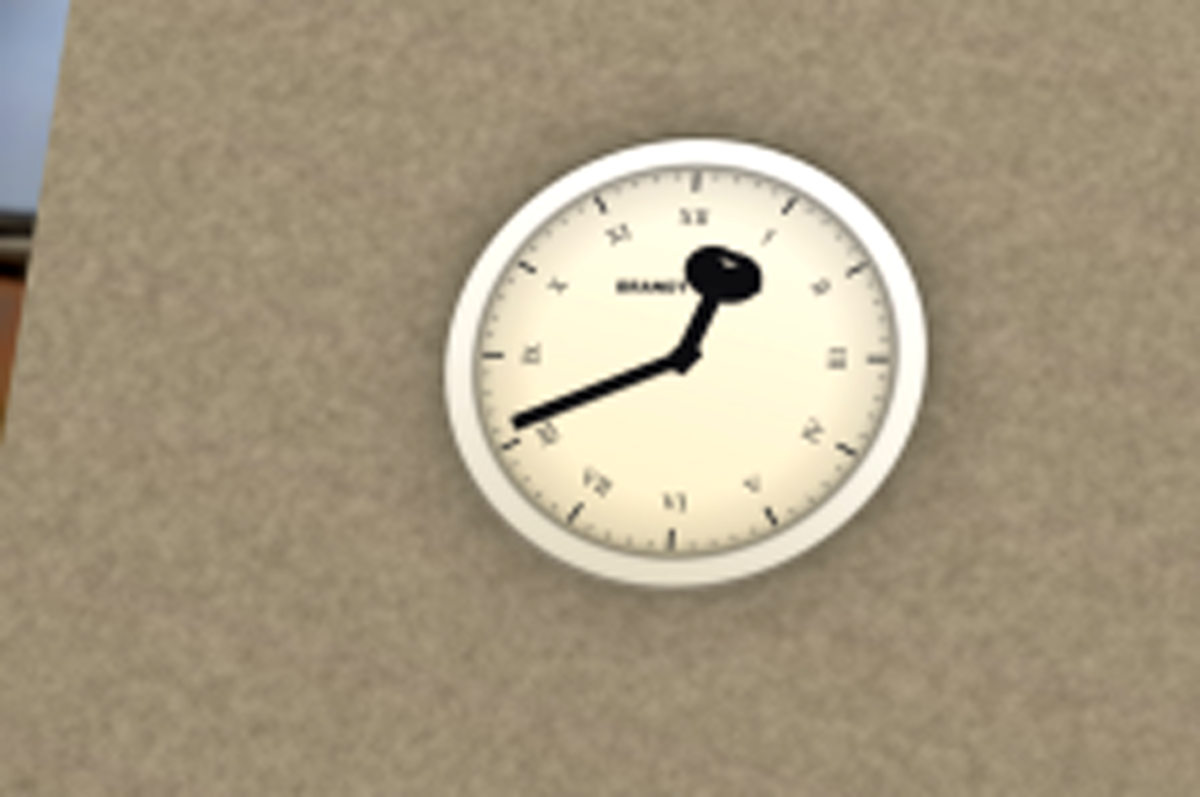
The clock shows **12:41**
